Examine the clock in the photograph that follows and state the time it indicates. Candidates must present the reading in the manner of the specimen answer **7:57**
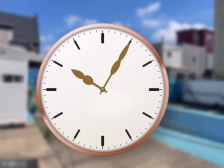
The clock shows **10:05**
